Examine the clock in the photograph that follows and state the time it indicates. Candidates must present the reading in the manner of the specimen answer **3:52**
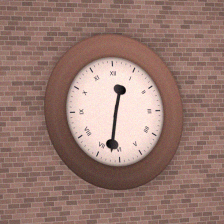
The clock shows **12:32**
